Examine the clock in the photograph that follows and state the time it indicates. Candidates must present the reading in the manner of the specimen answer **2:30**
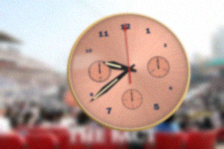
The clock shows **9:39**
